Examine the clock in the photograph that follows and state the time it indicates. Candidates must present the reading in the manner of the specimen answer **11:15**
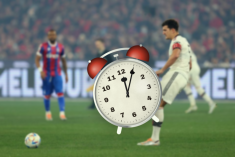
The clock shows **12:05**
